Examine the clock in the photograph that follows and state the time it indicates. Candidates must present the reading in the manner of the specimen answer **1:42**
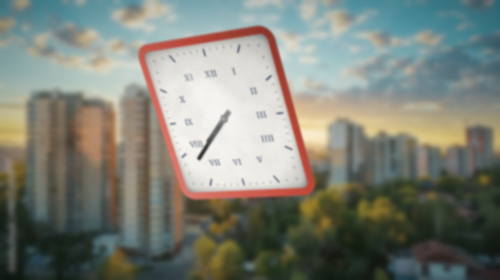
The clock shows **7:38**
